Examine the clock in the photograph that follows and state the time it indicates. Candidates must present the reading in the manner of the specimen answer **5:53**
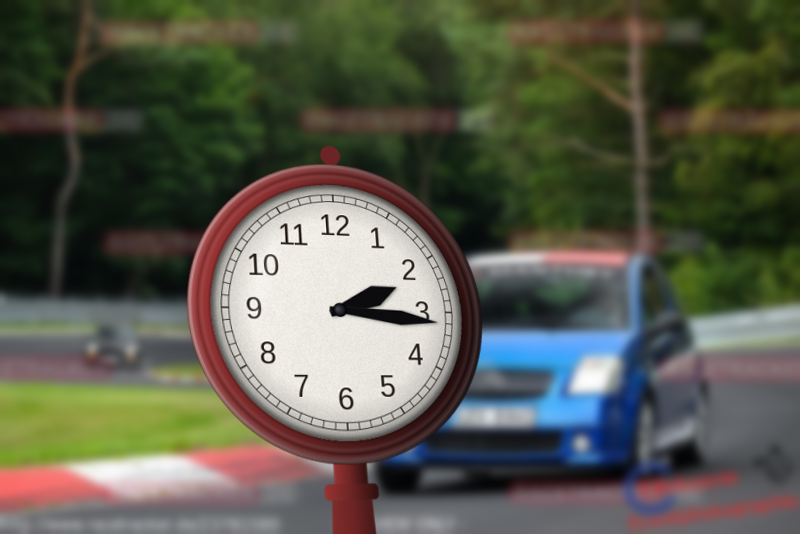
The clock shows **2:16**
